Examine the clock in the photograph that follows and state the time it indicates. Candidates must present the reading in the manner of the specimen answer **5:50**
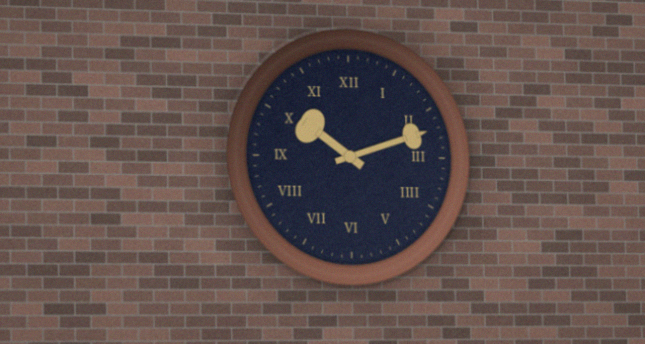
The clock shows **10:12**
